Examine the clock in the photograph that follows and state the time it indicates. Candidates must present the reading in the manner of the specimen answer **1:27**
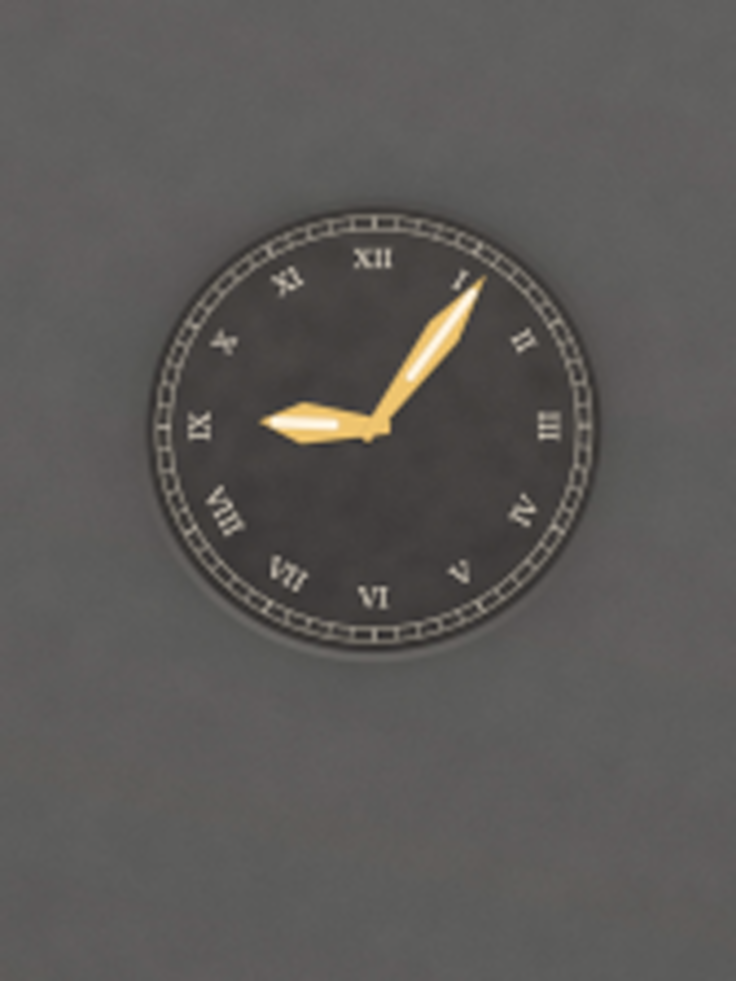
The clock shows **9:06**
